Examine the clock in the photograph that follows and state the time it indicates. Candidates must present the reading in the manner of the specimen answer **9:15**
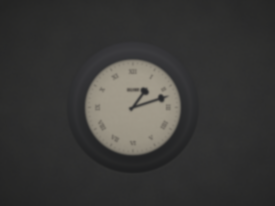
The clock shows **1:12**
